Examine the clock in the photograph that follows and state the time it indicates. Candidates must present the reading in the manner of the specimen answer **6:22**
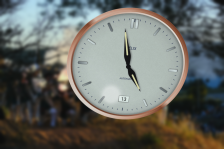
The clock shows **4:58**
